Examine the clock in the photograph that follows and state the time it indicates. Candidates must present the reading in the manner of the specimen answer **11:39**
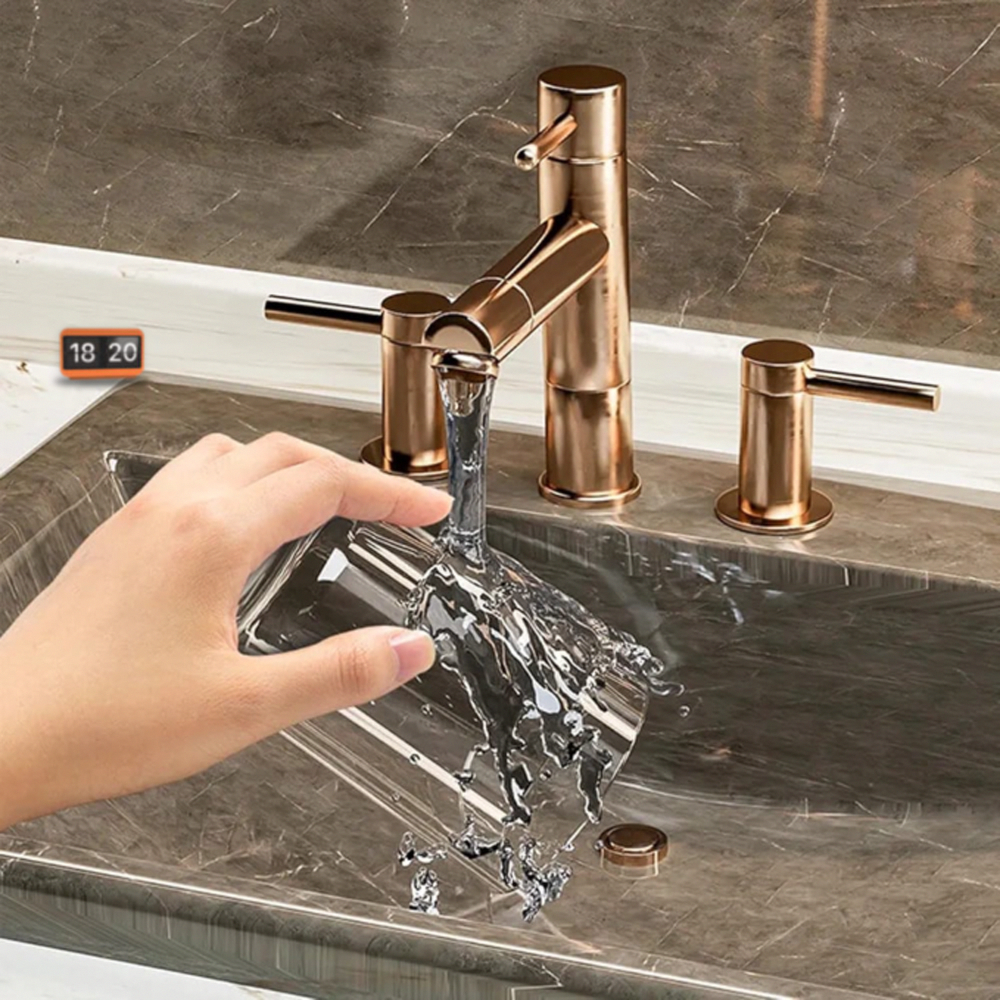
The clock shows **18:20**
